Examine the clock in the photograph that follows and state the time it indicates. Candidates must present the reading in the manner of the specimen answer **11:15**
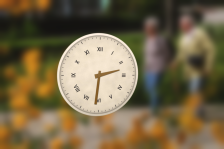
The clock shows **2:31**
